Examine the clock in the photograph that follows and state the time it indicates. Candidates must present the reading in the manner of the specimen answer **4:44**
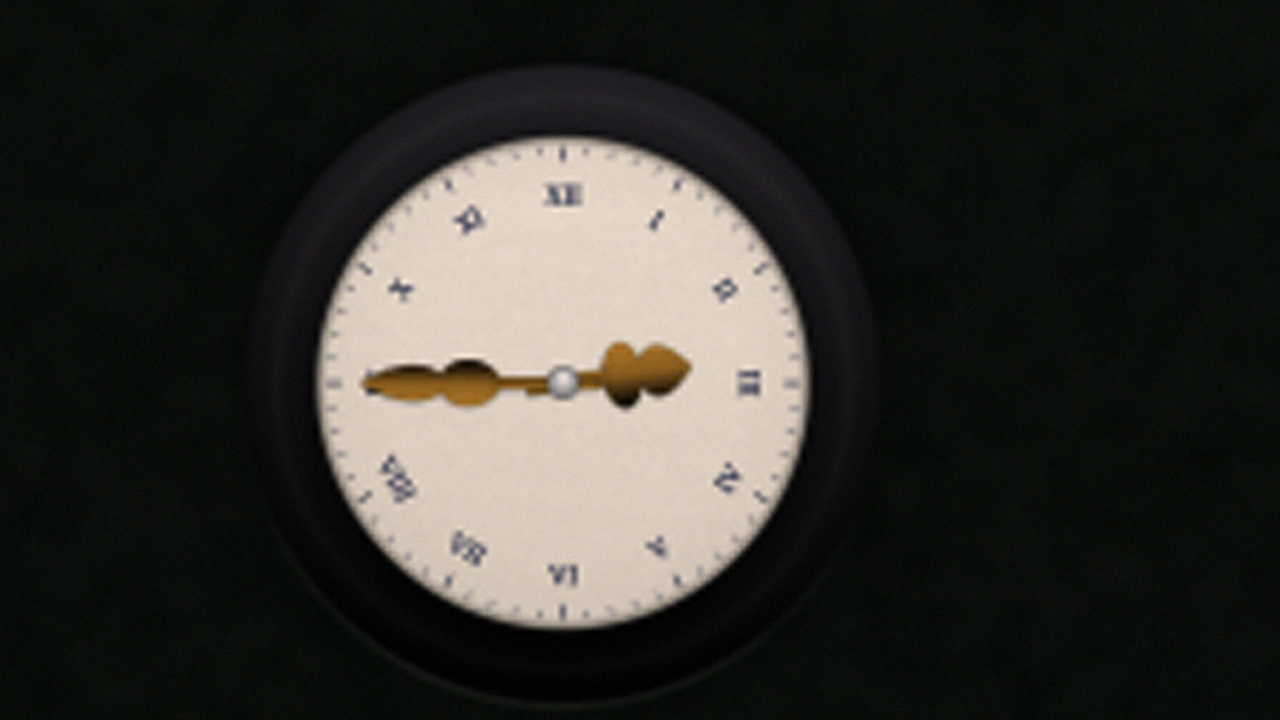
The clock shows **2:45**
